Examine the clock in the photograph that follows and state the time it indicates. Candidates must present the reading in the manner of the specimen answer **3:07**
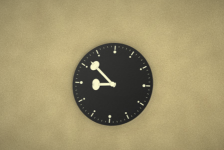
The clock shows **8:52**
